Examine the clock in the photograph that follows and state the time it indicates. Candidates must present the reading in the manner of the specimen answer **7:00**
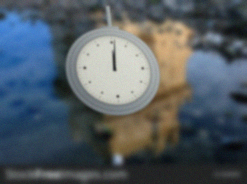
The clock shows **12:01**
